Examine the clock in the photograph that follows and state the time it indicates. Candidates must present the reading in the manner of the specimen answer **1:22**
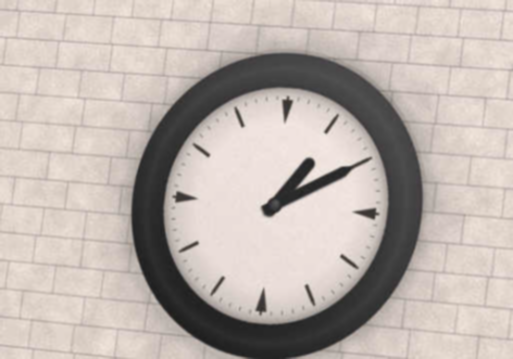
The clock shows **1:10**
